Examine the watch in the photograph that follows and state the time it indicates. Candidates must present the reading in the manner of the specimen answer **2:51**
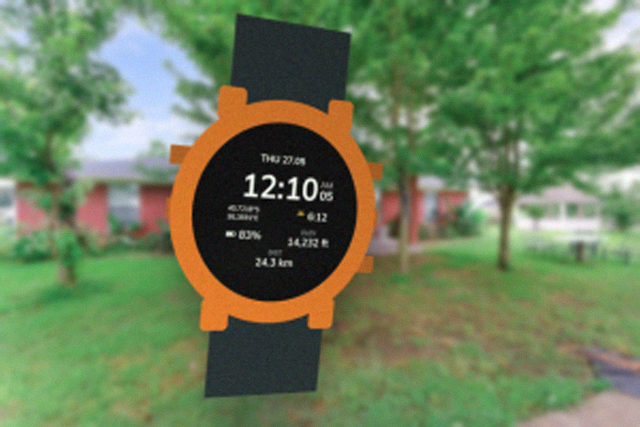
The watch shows **12:10**
